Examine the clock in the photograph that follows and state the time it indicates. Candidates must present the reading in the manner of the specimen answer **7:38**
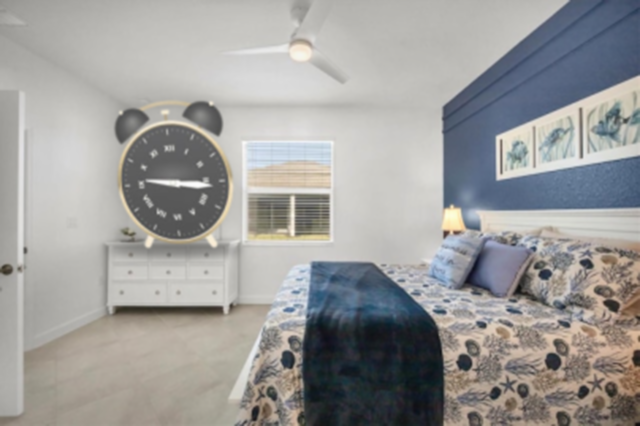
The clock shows **9:16**
